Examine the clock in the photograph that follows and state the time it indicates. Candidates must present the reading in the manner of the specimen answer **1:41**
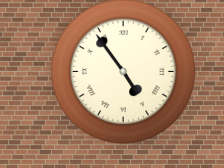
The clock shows **4:54**
